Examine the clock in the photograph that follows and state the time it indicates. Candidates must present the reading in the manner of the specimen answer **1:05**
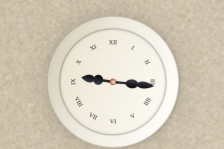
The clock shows **9:16**
